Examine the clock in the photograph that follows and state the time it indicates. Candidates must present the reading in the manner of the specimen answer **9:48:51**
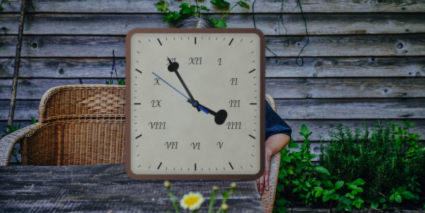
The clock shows **3:54:51**
